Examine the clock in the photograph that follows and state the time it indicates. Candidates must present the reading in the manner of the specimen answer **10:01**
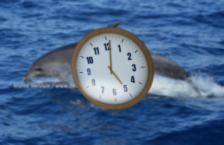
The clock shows **5:01**
